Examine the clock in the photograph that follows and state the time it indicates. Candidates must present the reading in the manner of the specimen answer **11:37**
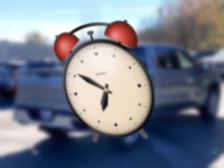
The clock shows **6:51**
